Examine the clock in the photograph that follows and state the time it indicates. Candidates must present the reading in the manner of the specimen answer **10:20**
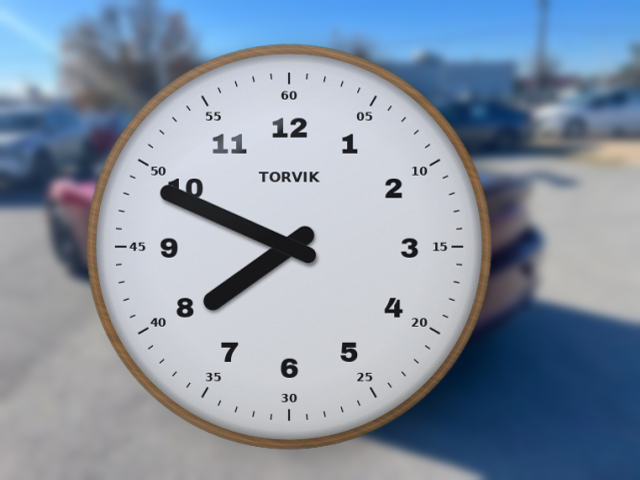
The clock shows **7:49**
